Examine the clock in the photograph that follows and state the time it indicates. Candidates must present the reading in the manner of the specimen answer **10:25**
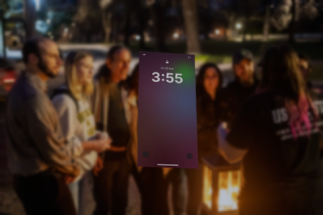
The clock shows **3:55**
